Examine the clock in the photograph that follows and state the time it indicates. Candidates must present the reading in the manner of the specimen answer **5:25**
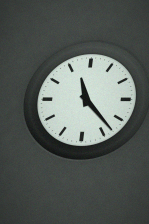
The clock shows **11:23**
